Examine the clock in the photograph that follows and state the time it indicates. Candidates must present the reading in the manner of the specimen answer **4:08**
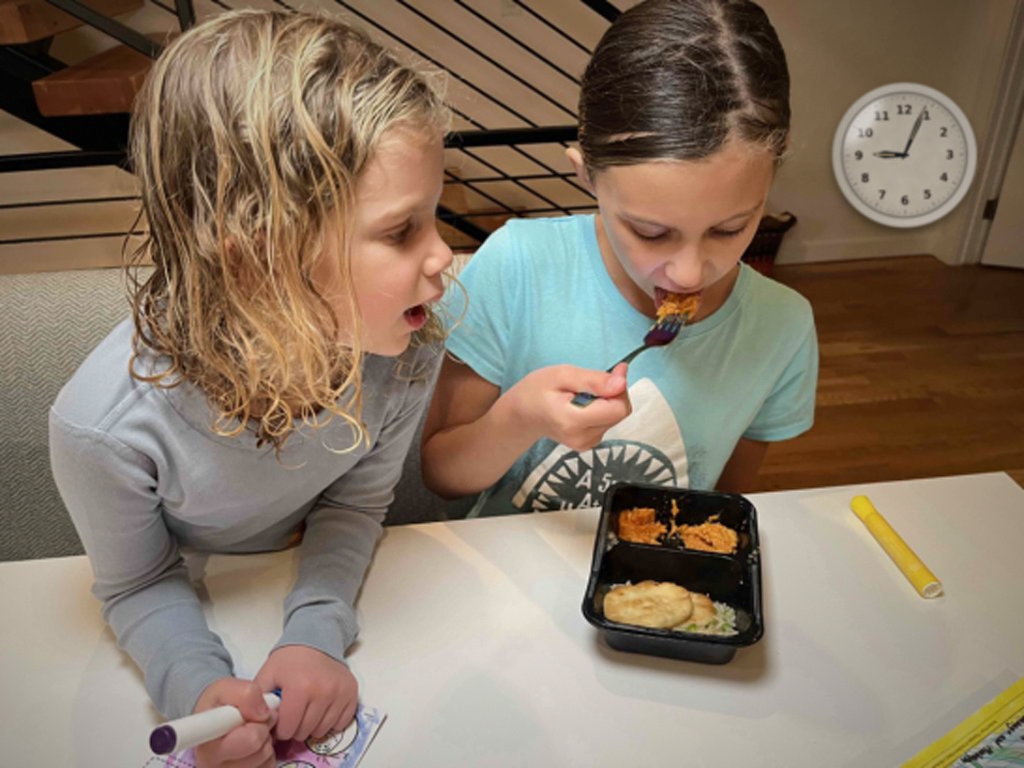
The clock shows **9:04**
